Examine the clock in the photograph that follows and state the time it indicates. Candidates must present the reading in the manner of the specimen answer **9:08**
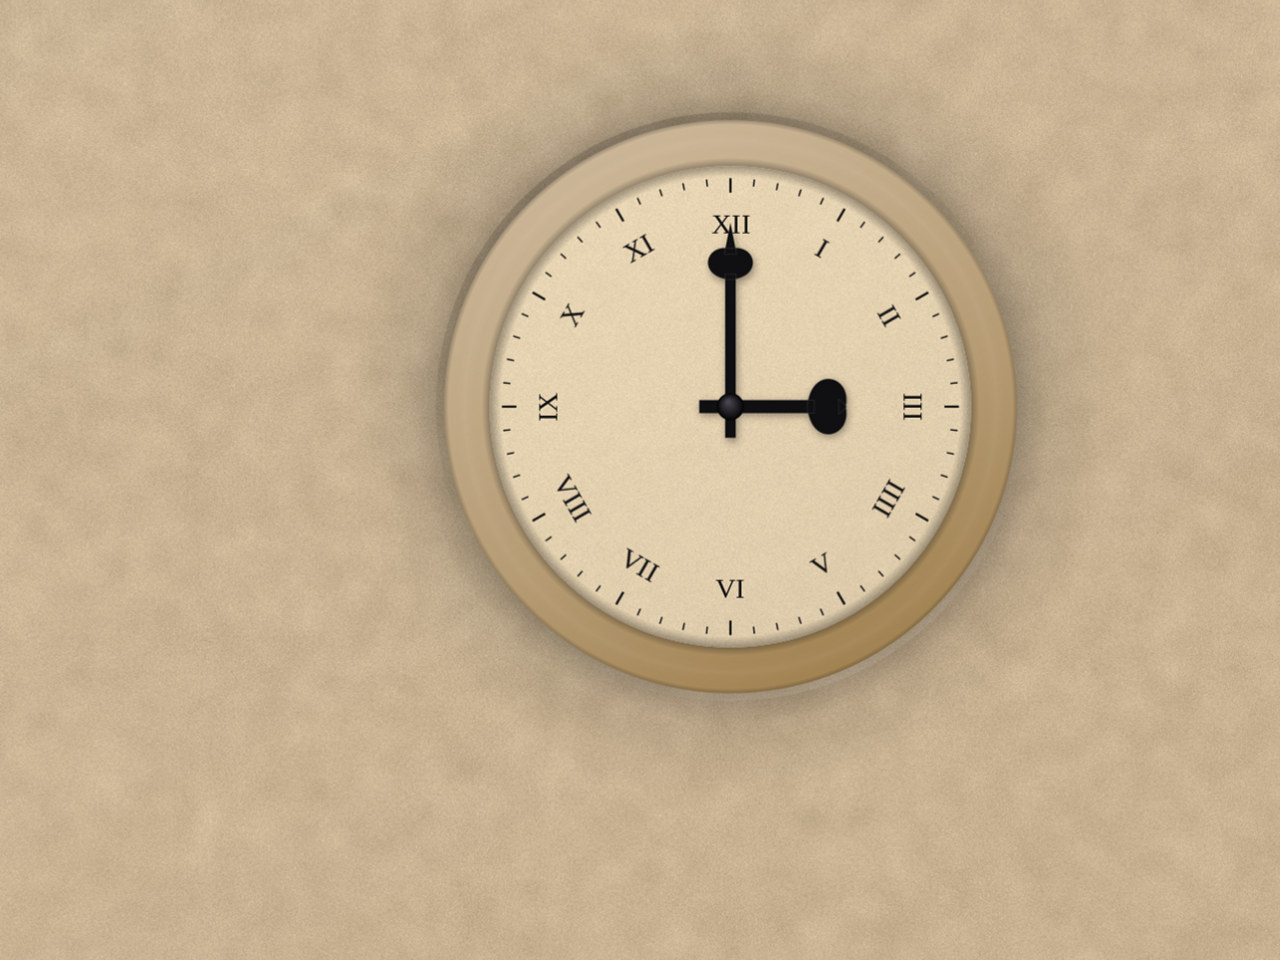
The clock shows **3:00**
